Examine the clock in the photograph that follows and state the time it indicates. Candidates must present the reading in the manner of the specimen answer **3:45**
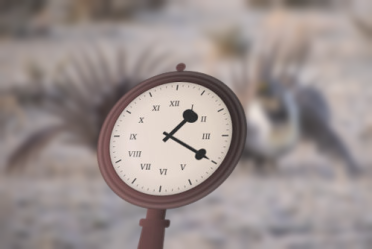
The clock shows **1:20**
